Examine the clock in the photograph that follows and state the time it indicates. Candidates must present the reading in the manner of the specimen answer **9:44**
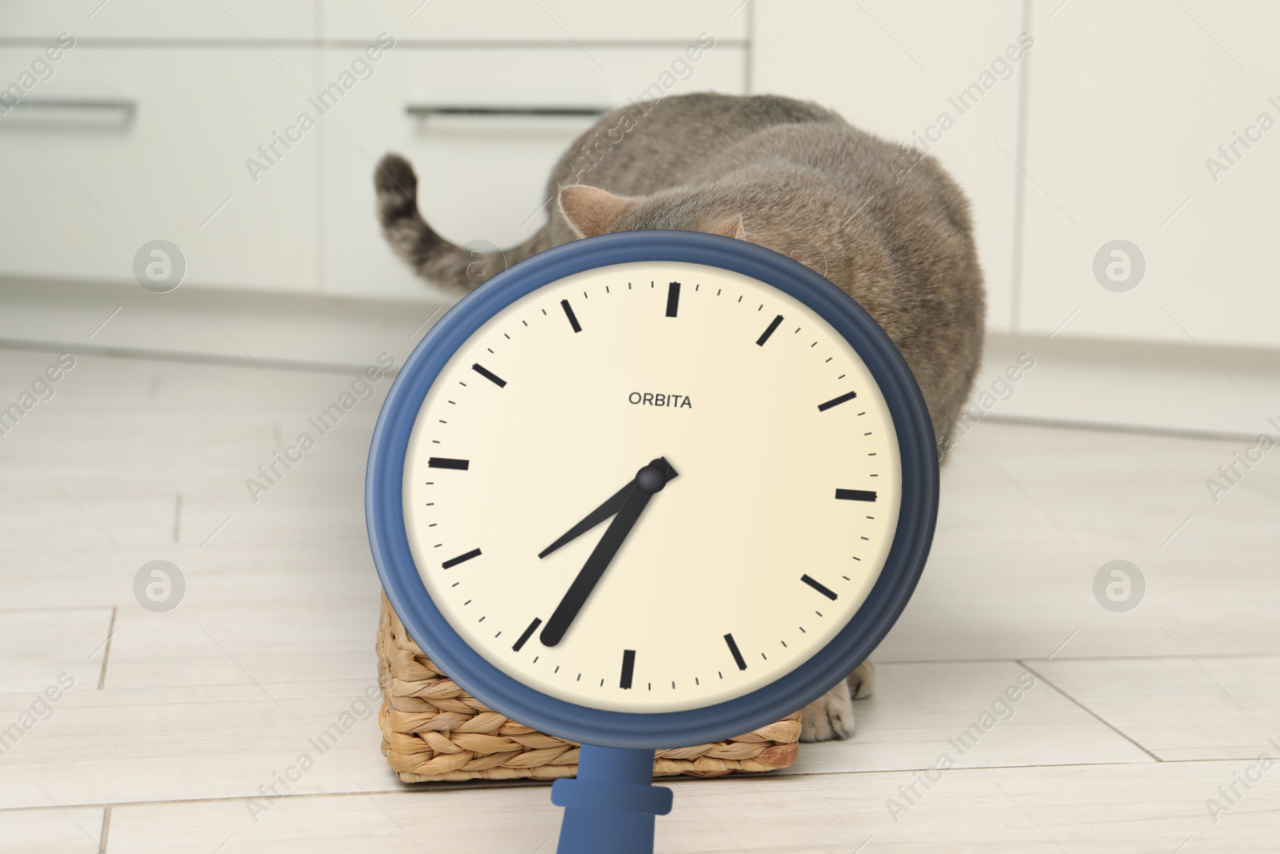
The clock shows **7:34**
